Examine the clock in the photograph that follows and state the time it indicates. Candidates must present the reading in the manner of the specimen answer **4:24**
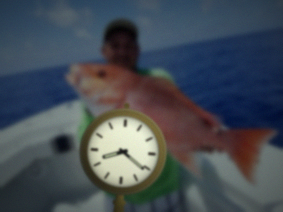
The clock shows **8:21**
